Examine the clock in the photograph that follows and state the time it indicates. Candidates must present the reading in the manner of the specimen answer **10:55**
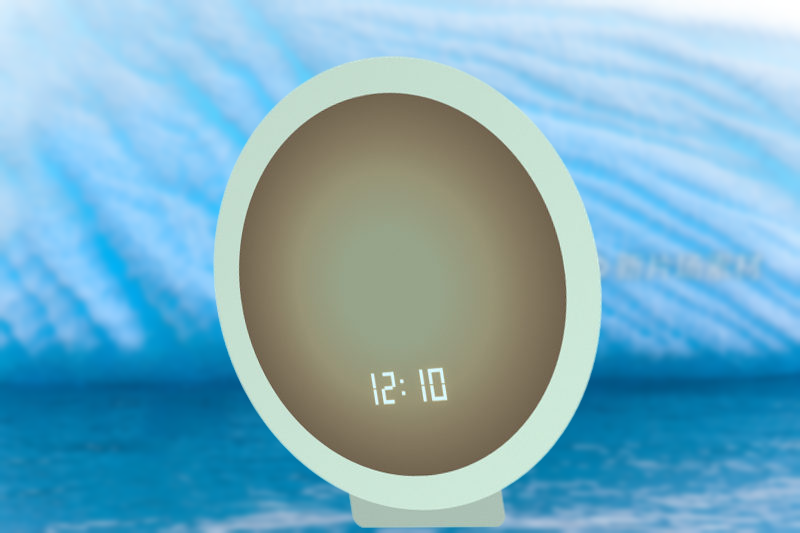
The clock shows **12:10**
